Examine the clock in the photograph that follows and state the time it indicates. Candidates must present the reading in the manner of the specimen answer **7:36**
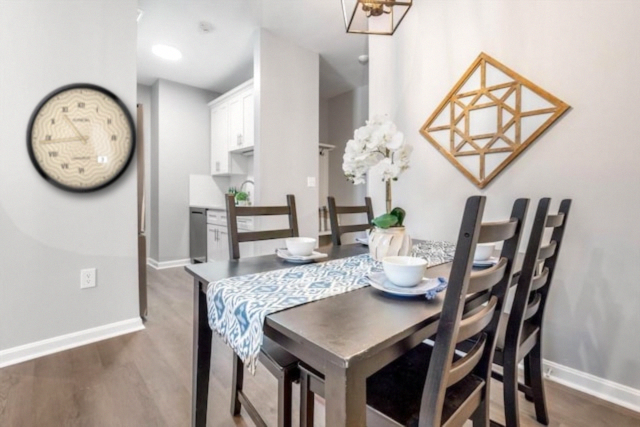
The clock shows **10:44**
